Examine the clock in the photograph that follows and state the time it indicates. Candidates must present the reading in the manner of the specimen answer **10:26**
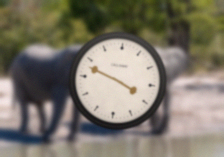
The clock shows **3:48**
